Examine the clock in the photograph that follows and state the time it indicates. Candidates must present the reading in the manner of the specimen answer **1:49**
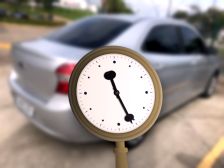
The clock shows **11:26**
